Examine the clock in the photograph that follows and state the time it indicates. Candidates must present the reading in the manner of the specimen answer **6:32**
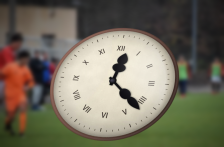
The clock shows **12:22**
